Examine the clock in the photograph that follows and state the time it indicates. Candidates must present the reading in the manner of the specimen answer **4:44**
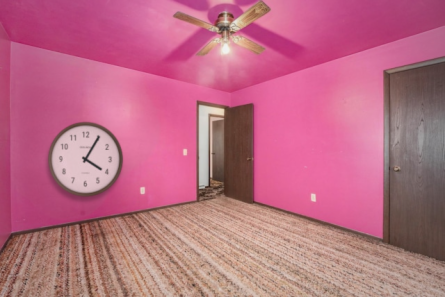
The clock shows **4:05**
